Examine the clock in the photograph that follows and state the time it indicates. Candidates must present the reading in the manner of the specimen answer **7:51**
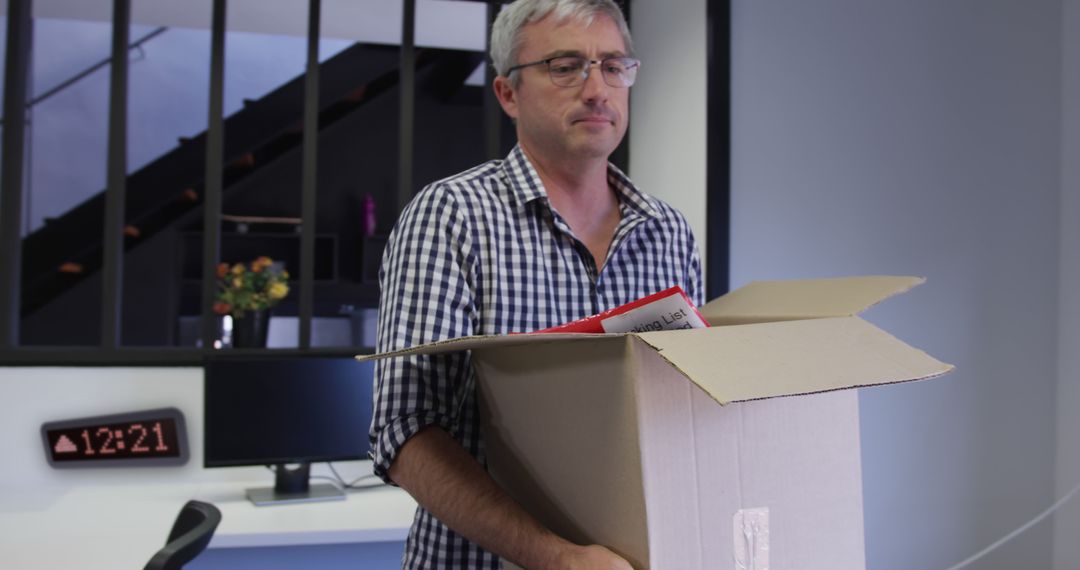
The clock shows **12:21**
